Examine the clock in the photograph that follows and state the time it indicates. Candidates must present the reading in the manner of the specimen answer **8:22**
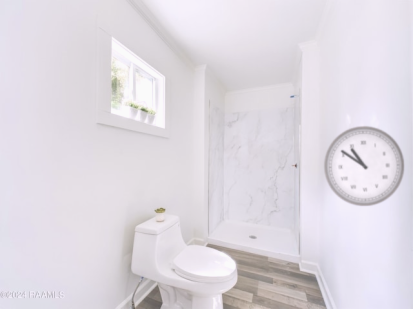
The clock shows **10:51**
